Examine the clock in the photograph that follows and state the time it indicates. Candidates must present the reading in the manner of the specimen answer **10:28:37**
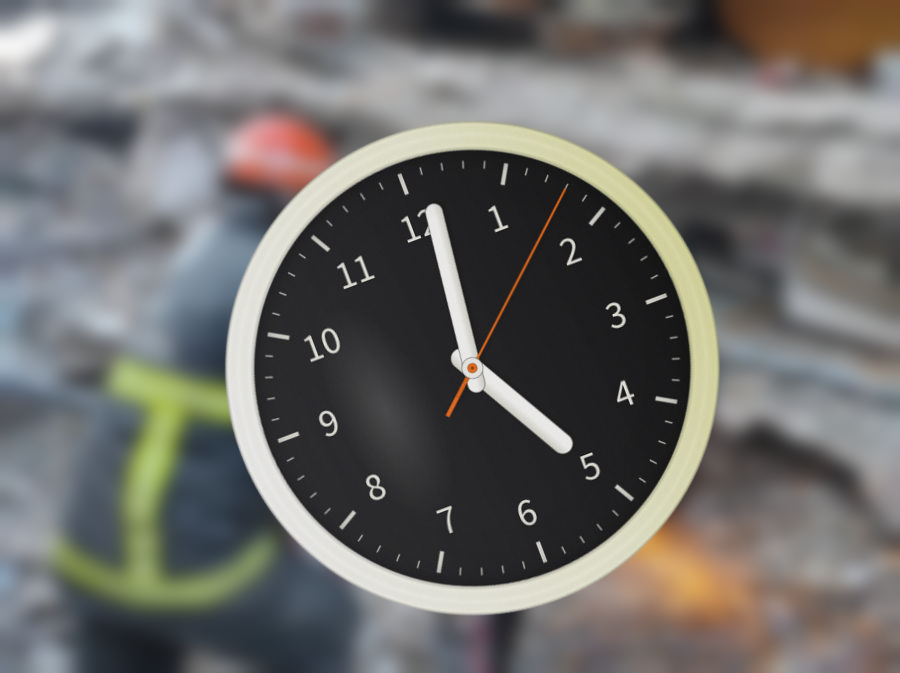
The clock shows **5:01:08**
